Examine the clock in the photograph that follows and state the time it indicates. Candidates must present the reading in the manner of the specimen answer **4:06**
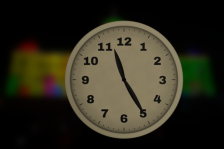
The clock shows **11:25**
